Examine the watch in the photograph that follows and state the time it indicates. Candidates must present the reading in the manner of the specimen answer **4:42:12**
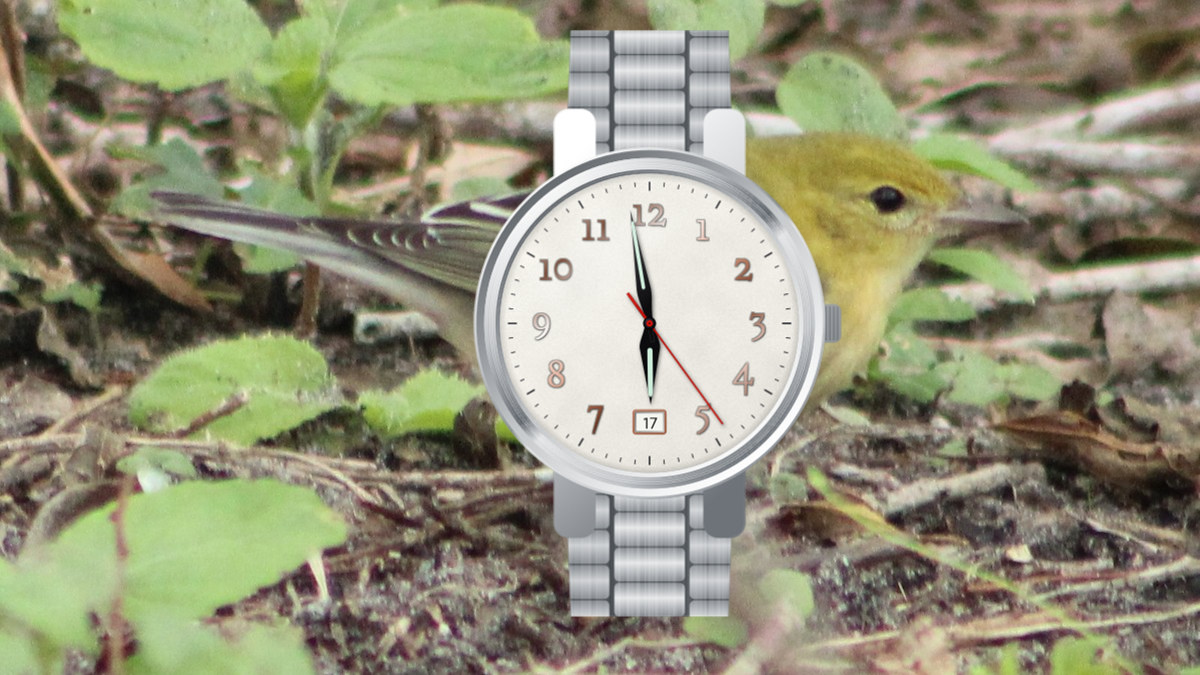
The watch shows **5:58:24**
